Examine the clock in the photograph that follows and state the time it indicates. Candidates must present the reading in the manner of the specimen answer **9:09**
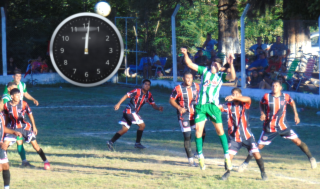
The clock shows **12:01**
